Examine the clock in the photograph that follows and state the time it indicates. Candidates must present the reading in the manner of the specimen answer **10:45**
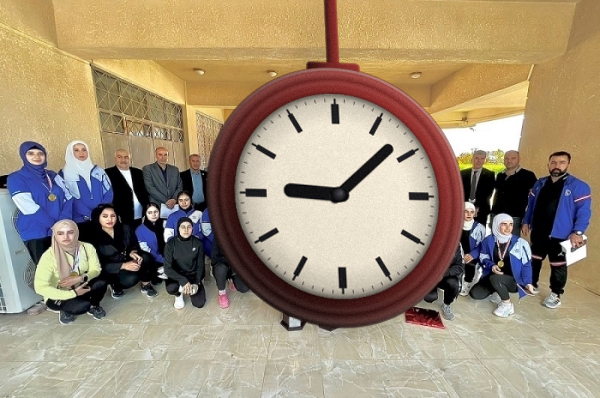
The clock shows **9:08**
